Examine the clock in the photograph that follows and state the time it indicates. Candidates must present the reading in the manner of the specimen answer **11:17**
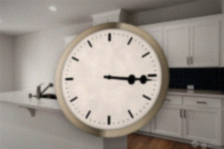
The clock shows **3:16**
